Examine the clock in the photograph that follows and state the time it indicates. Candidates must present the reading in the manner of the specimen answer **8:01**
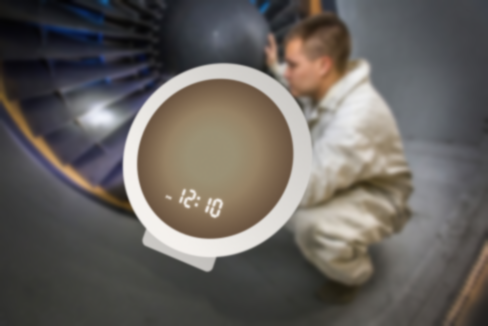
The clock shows **12:10**
